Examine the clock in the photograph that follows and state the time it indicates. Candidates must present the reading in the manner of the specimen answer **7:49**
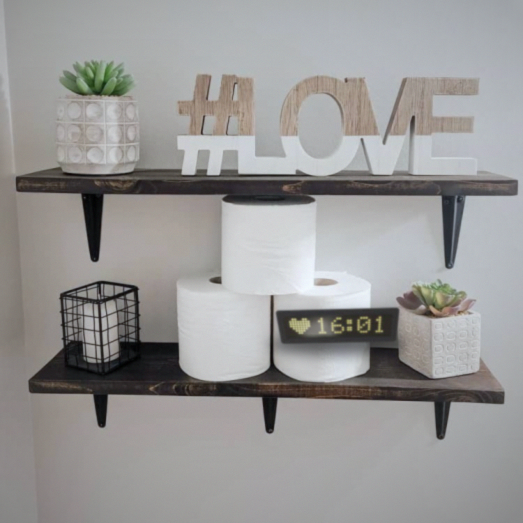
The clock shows **16:01**
